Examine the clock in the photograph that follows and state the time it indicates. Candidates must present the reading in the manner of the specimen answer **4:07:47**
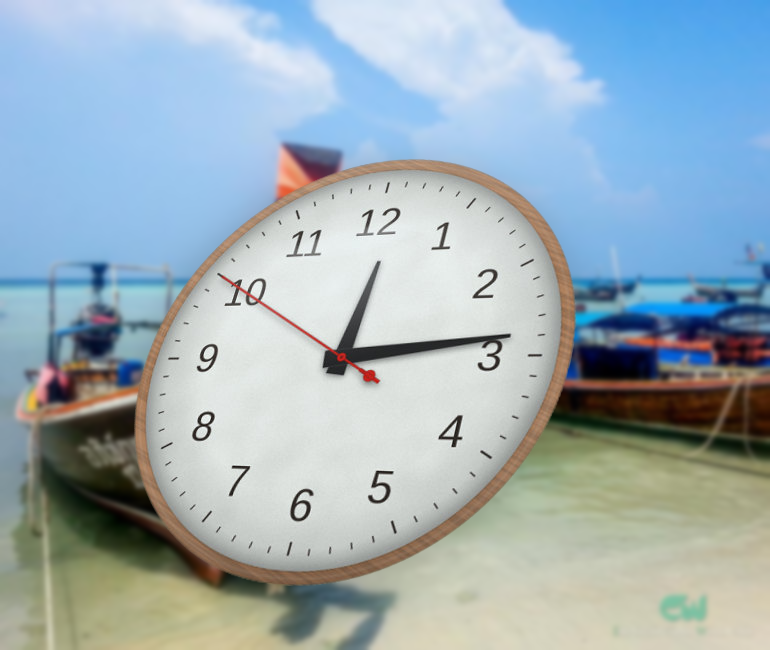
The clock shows **12:13:50**
